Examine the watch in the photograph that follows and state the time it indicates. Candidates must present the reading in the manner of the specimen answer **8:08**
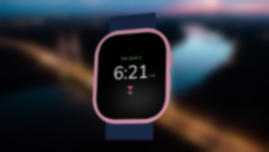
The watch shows **6:21**
